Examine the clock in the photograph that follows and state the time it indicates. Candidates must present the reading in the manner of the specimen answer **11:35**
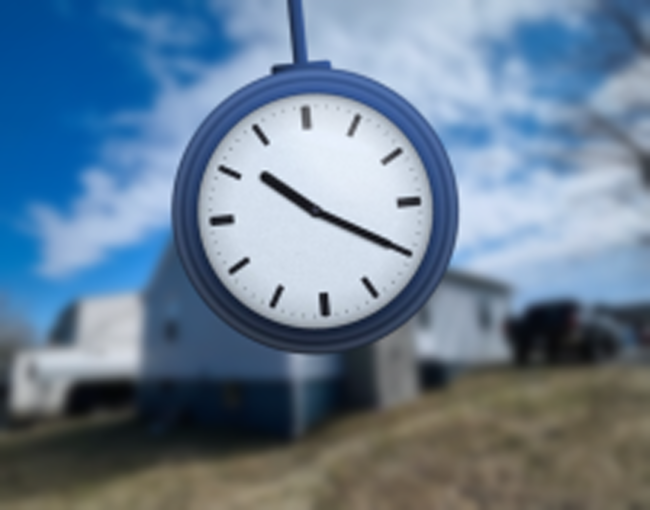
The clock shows **10:20**
